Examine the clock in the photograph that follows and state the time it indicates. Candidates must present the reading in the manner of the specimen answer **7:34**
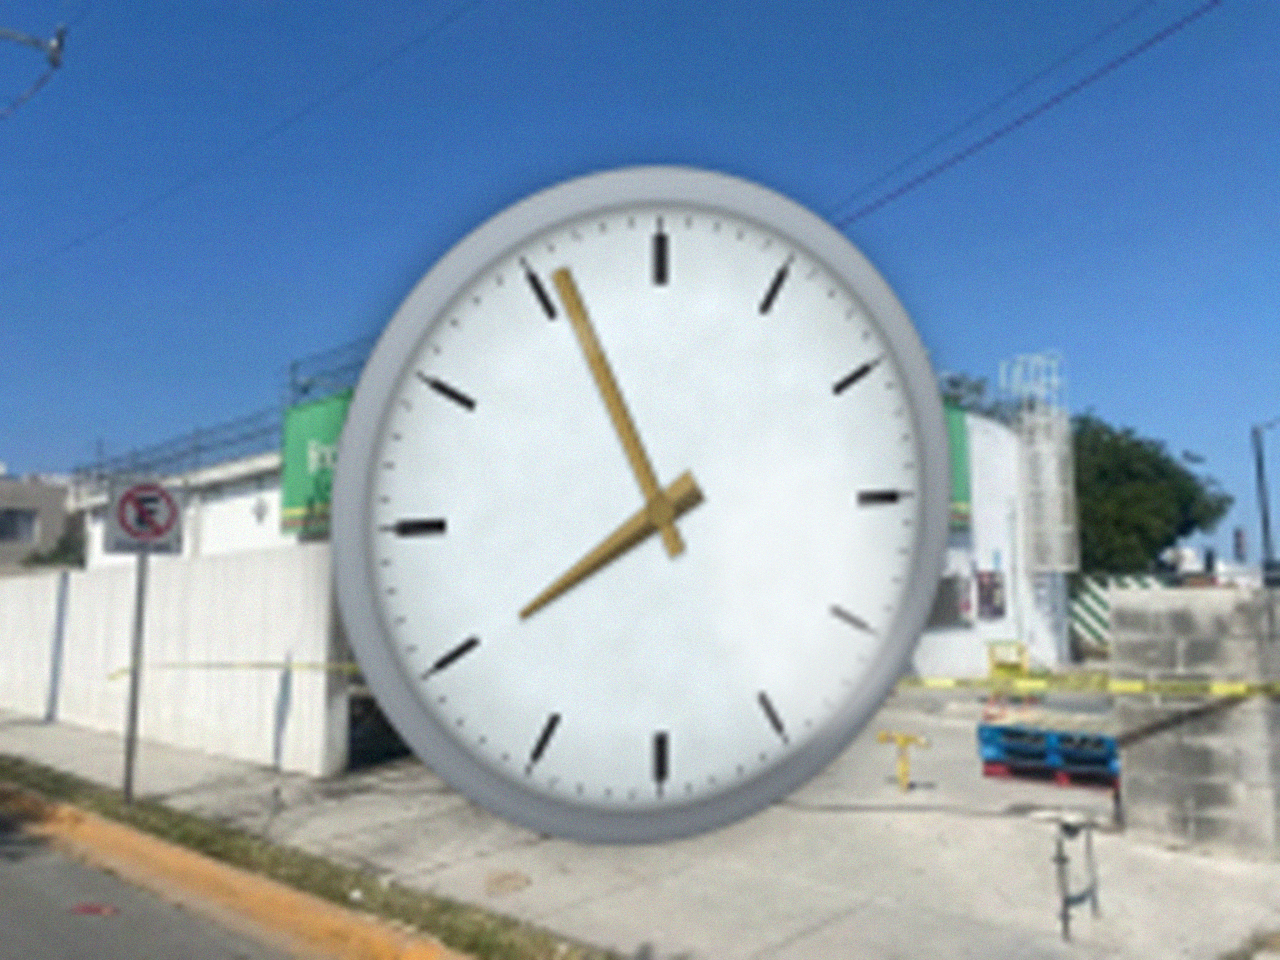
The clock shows **7:56**
